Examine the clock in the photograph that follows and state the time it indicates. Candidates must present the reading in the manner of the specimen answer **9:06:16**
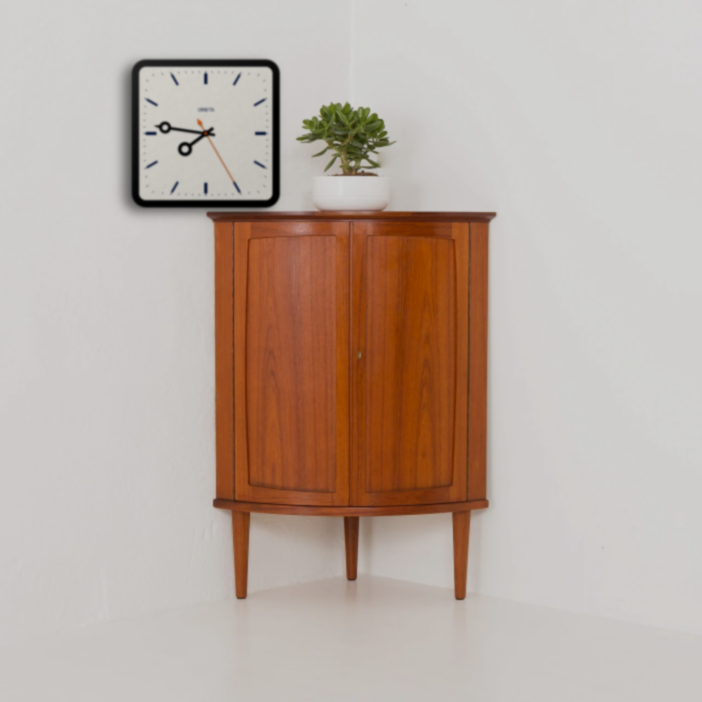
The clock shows **7:46:25**
